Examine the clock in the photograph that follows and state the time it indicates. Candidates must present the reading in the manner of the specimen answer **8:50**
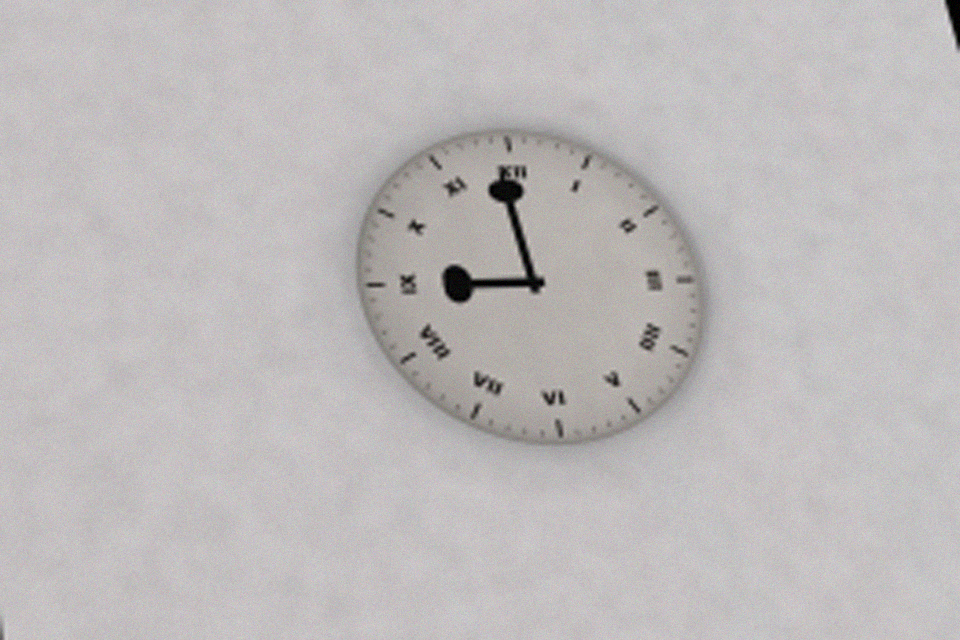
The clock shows **8:59**
